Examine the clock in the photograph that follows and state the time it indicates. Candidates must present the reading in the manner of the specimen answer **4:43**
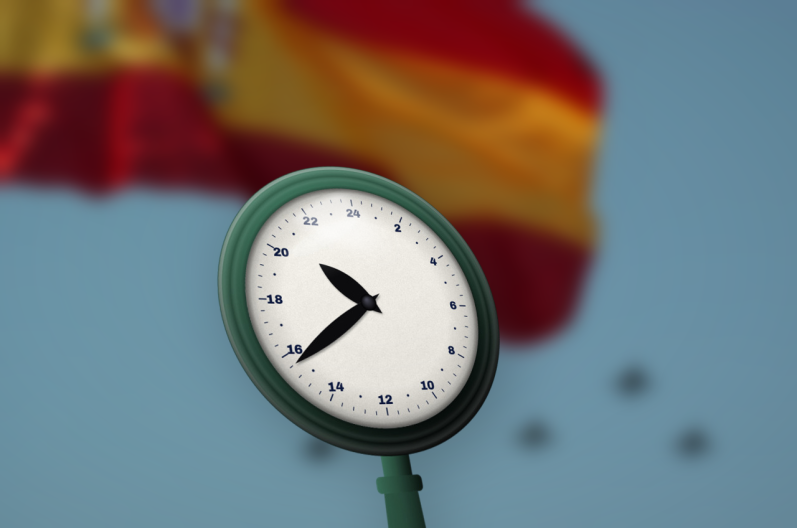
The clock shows **20:39**
